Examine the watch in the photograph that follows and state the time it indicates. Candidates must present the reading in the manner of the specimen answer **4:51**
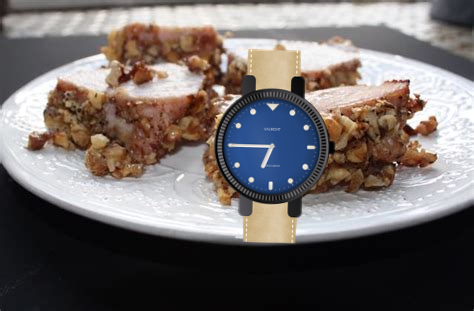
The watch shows **6:45**
